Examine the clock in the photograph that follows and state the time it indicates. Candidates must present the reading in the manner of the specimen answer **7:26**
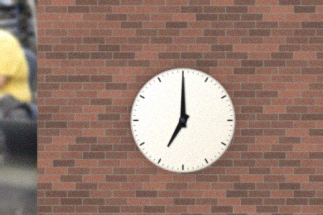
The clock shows **7:00**
